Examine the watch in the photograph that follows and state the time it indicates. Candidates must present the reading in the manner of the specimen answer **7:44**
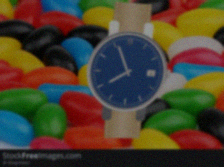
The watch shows **7:56**
